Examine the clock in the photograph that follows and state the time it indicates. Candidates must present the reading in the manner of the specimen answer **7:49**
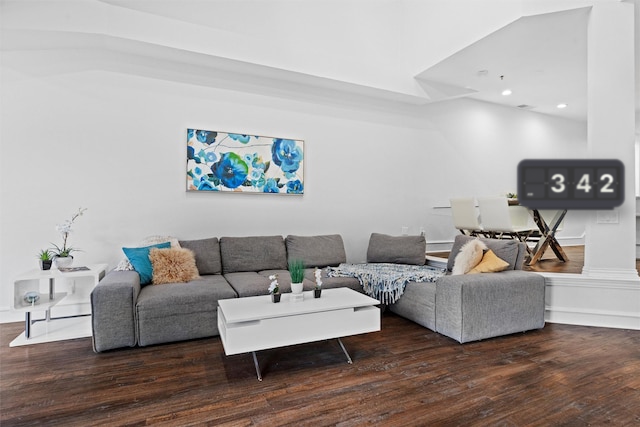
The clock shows **3:42**
